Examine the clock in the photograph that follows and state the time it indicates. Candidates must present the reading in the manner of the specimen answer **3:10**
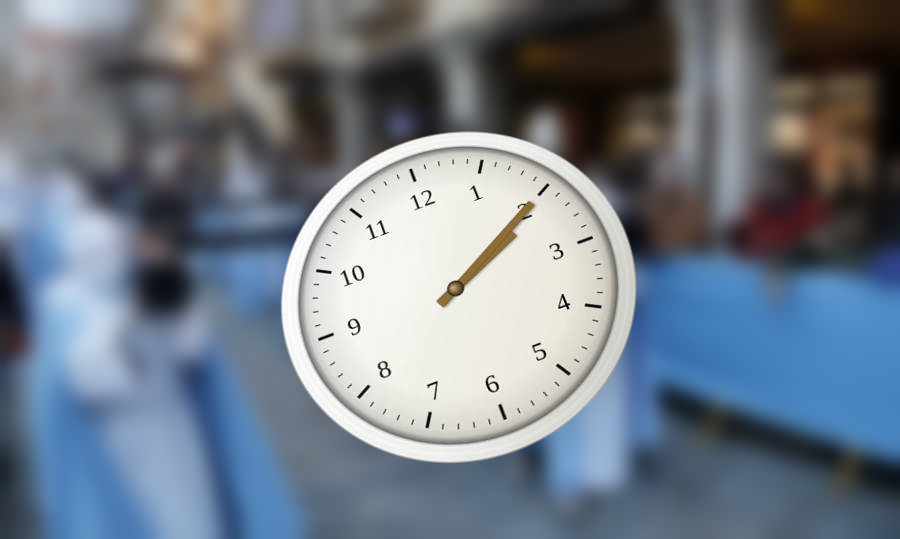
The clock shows **2:10**
